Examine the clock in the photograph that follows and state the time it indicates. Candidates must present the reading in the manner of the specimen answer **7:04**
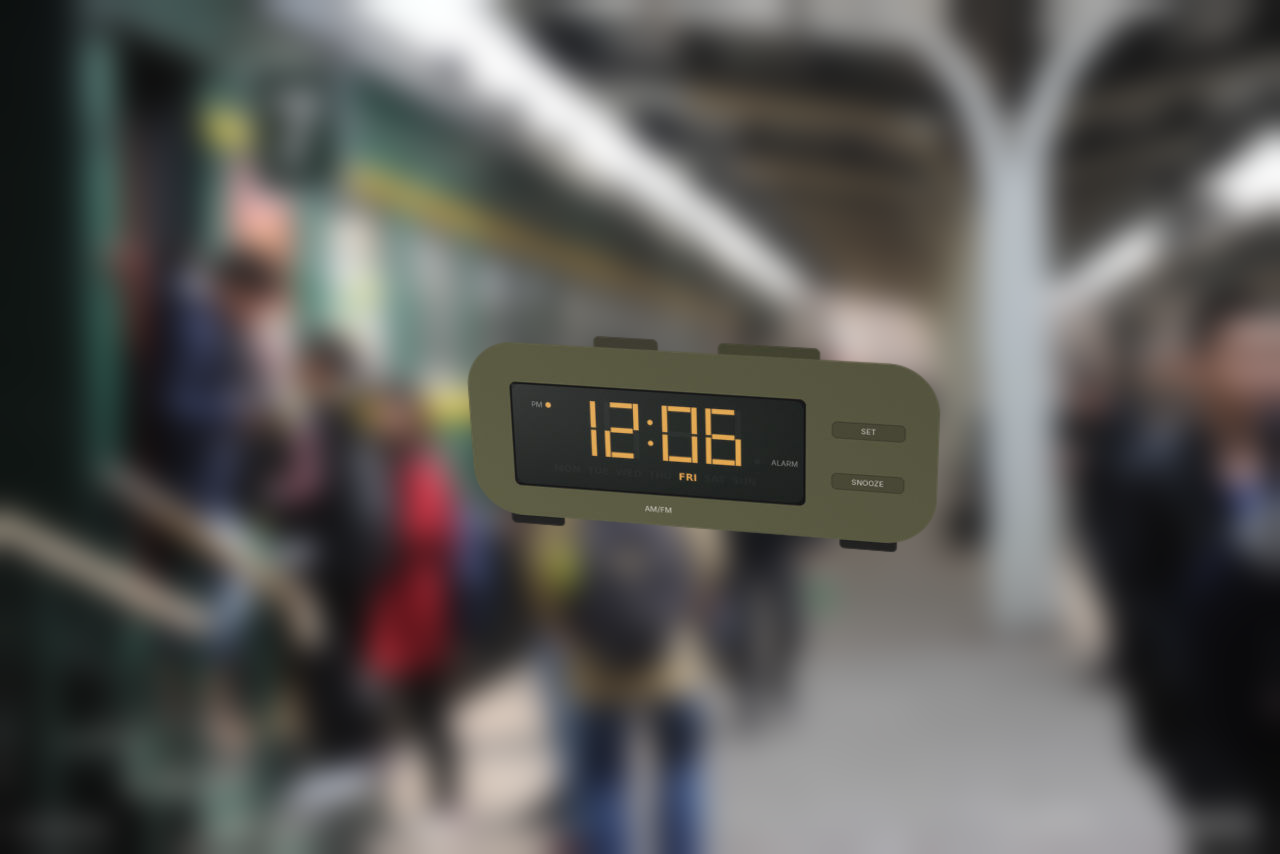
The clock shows **12:06**
